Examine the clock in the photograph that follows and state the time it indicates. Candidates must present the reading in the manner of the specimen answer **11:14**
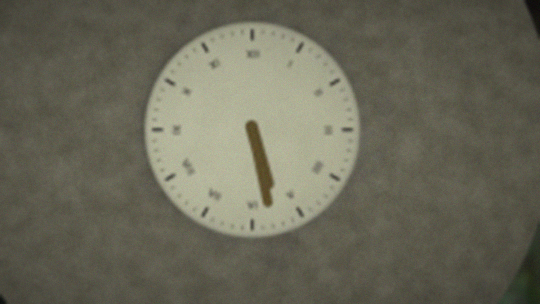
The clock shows **5:28**
